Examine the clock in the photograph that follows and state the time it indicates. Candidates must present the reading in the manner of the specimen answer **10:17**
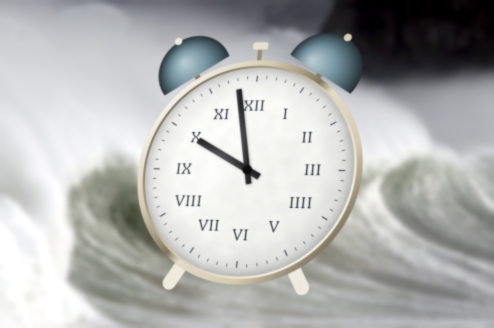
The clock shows **9:58**
